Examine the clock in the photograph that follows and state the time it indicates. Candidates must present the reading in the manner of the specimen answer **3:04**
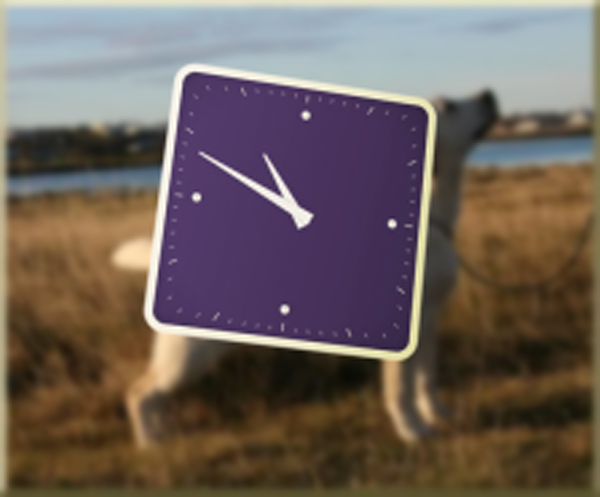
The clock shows **10:49**
